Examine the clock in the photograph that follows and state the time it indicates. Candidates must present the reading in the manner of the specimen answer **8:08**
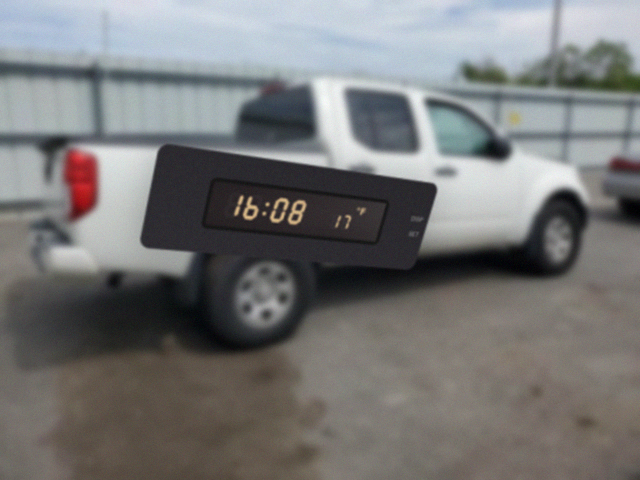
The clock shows **16:08**
